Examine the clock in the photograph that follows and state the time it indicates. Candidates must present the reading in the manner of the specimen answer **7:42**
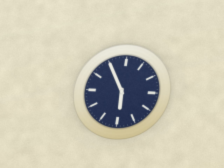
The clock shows **5:55**
